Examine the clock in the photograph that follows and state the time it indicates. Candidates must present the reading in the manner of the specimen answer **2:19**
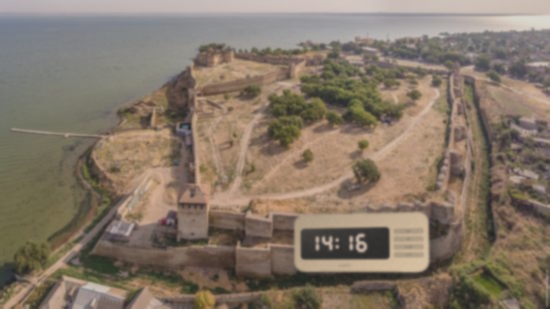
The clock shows **14:16**
